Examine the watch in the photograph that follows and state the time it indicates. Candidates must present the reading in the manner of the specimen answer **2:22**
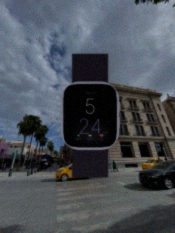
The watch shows **5:24**
